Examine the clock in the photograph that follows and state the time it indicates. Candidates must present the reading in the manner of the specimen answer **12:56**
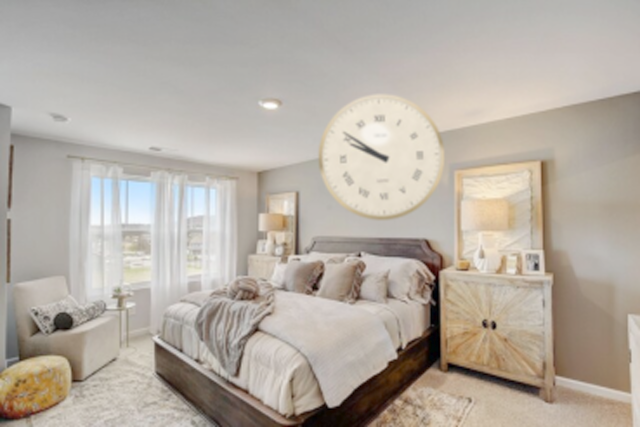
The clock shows **9:51**
